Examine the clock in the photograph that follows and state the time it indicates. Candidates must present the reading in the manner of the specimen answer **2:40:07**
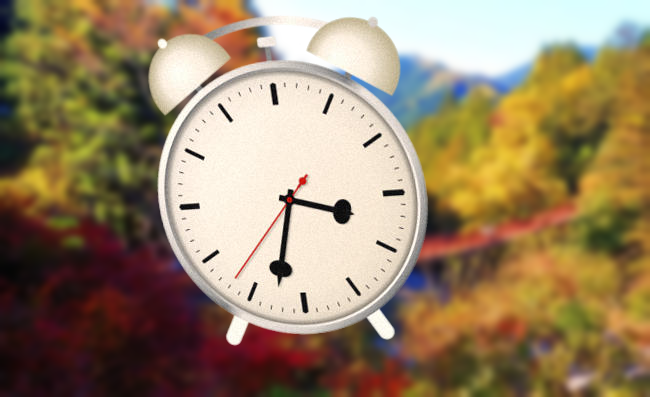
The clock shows **3:32:37**
